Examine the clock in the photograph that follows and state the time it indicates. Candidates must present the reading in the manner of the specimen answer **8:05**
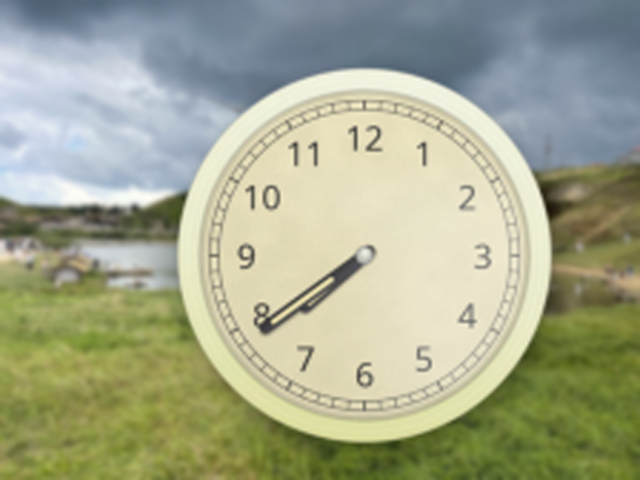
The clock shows **7:39**
